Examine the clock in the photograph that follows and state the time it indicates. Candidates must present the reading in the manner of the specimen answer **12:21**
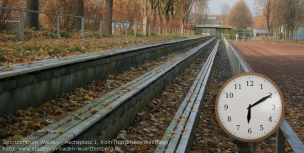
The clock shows **6:10**
